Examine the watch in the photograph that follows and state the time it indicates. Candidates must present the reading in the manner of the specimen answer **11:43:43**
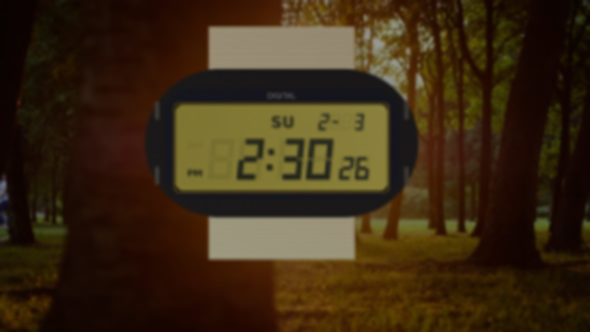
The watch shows **2:30:26**
